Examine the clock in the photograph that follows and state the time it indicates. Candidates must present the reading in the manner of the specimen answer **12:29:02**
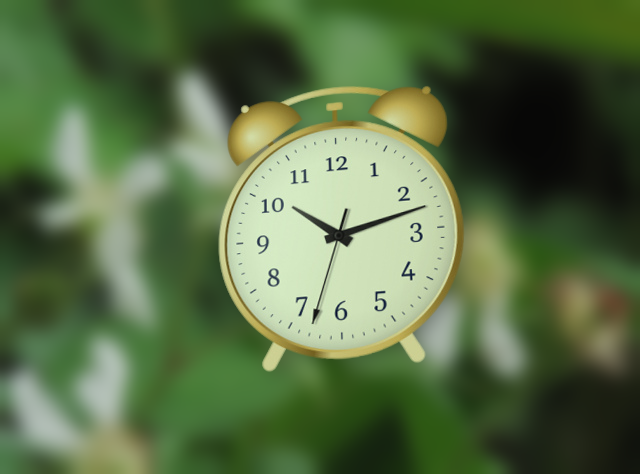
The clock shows **10:12:33**
